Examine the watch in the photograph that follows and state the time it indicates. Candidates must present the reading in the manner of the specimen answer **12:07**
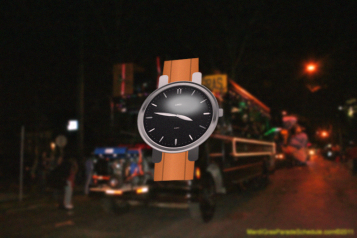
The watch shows **3:47**
